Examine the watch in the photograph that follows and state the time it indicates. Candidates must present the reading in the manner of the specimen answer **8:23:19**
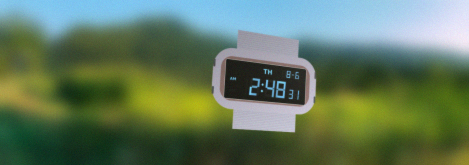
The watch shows **2:48:31**
